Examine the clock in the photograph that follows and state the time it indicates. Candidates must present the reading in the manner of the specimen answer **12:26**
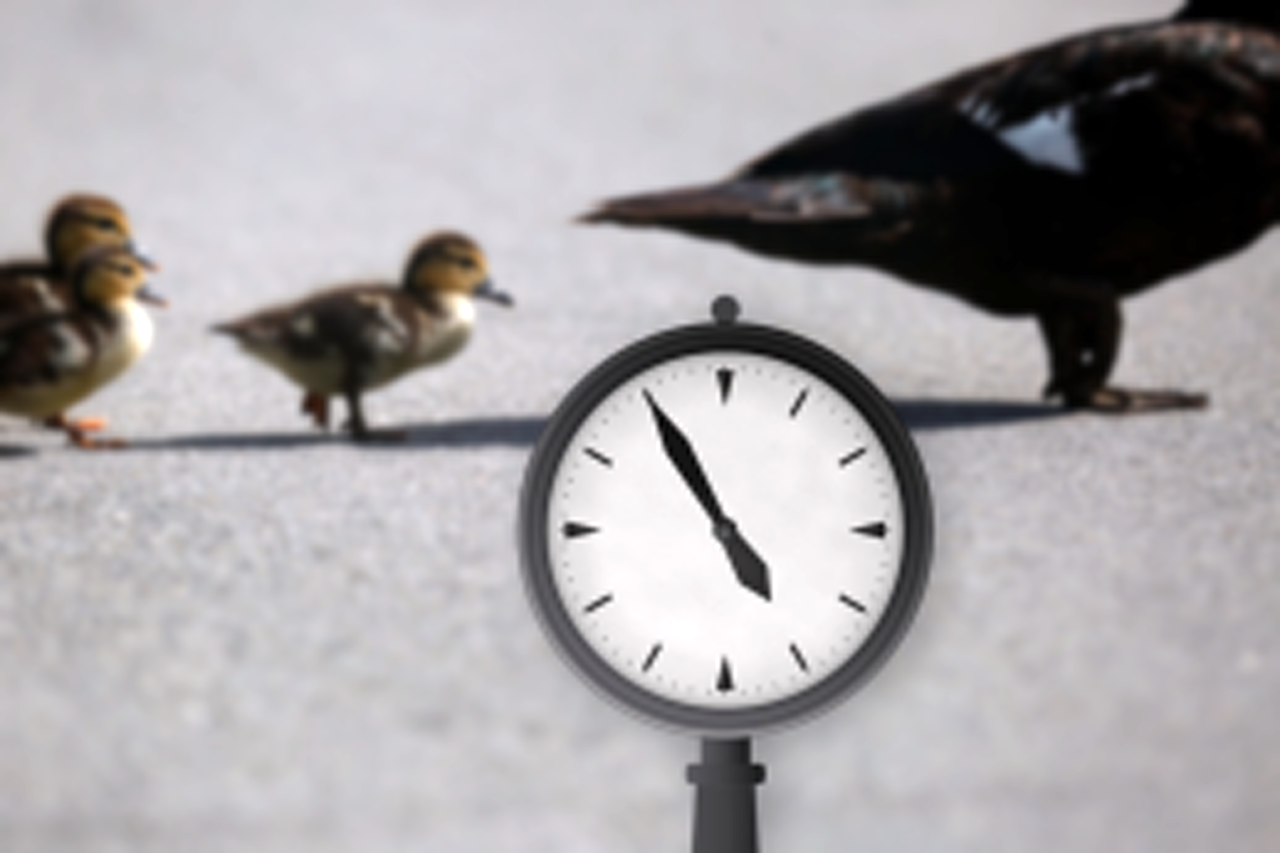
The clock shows **4:55**
